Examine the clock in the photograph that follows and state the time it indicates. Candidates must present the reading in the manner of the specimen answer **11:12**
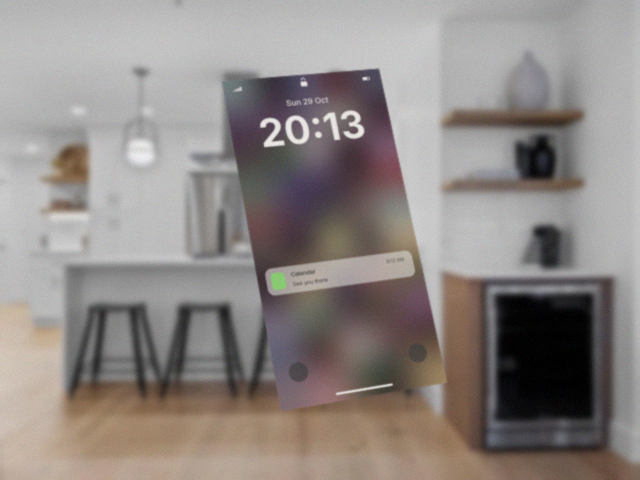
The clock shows **20:13**
